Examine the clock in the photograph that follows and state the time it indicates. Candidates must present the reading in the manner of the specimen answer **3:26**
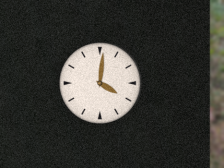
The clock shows **4:01**
